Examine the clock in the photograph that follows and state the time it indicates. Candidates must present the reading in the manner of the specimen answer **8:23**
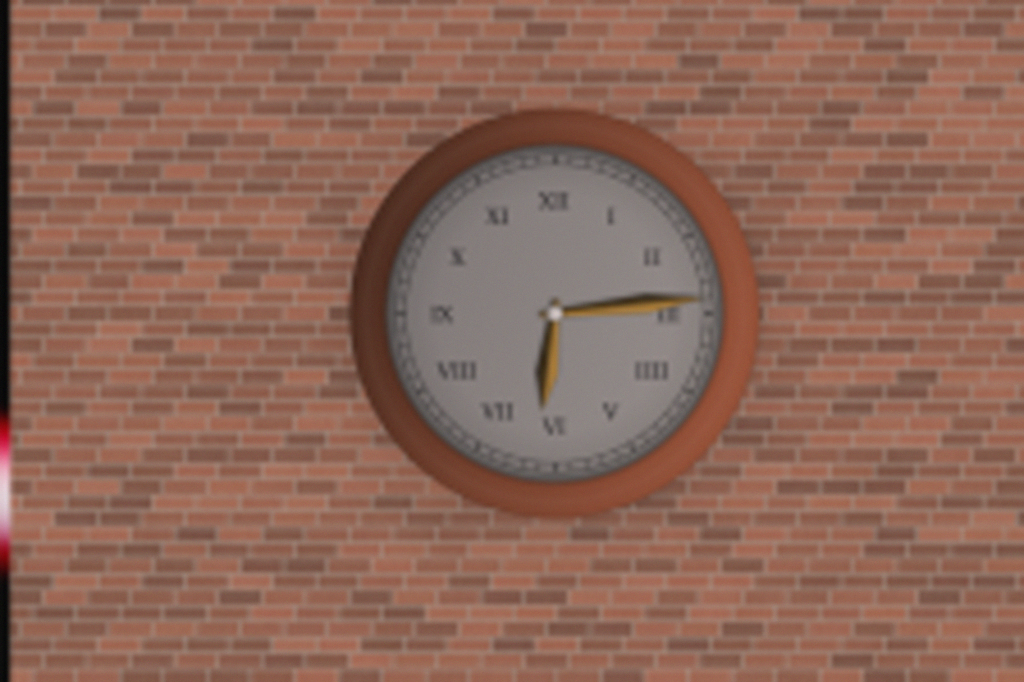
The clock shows **6:14**
